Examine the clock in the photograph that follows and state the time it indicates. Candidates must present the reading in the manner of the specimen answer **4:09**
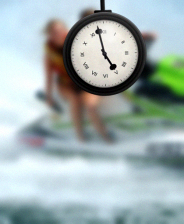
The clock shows **4:58**
